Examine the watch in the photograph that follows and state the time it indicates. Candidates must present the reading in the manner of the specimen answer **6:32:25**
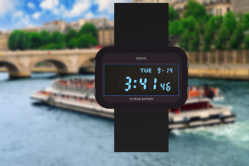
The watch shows **3:41:46**
